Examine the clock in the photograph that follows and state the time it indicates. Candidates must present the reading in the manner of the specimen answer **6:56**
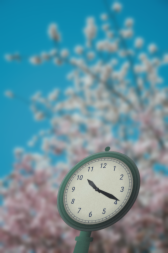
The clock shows **10:19**
